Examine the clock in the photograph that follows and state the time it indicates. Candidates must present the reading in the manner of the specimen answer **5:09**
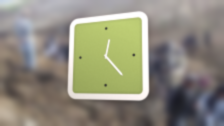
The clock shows **12:23**
